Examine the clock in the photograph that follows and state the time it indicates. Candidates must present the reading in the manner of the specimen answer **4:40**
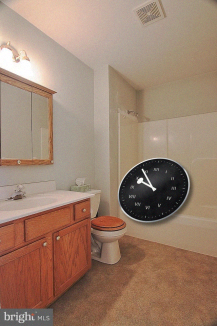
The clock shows **9:54**
